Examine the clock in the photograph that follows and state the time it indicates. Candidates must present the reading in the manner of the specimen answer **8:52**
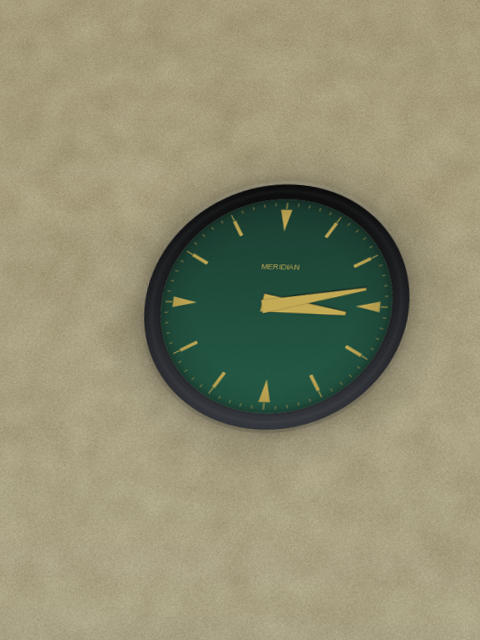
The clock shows **3:13**
